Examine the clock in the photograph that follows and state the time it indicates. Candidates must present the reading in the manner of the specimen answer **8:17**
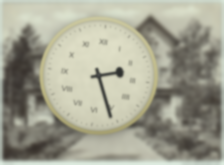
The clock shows **2:26**
